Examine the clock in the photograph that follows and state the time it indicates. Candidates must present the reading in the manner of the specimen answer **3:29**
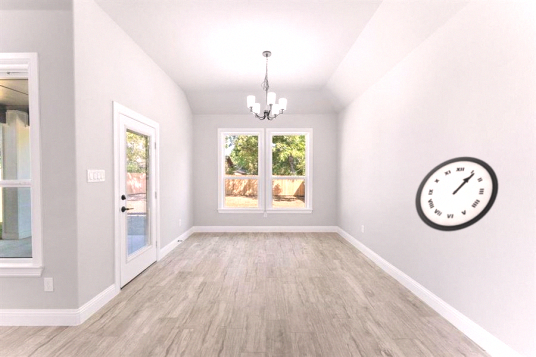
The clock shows **1:06**
